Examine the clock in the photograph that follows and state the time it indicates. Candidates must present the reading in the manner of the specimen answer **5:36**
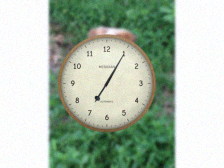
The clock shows **7:05**
